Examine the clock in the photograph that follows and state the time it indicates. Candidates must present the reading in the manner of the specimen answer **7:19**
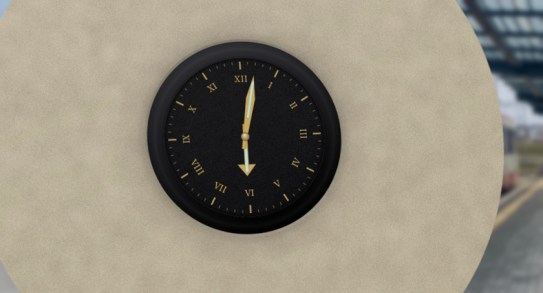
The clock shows **6:02**
